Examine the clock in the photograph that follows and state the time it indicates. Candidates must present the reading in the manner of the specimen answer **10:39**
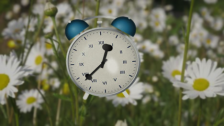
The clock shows **12:38**
